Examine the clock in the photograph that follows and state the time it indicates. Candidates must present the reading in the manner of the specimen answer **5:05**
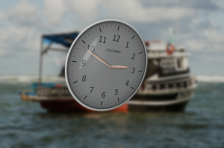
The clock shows **2:49**
